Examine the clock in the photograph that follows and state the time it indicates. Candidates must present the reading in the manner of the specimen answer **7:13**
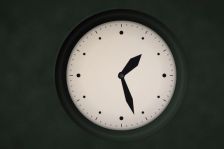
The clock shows **1:27**
